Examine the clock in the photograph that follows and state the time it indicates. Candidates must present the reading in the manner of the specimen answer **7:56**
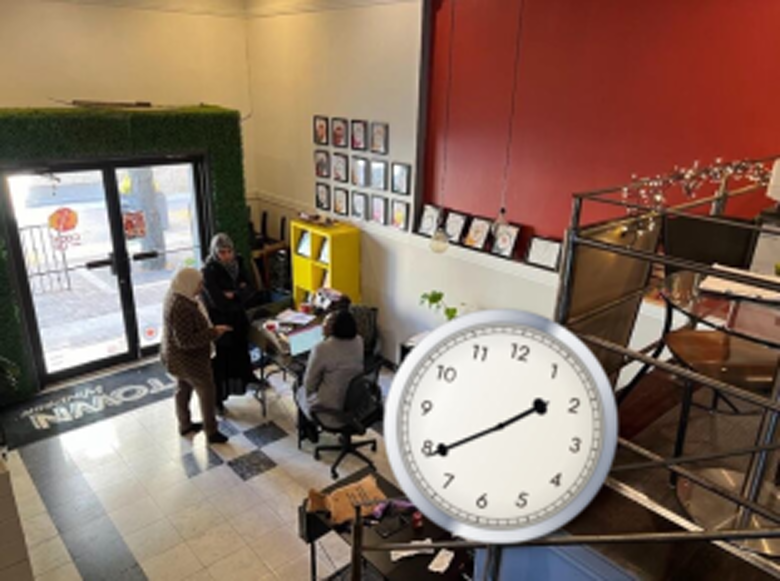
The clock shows **1:39**
